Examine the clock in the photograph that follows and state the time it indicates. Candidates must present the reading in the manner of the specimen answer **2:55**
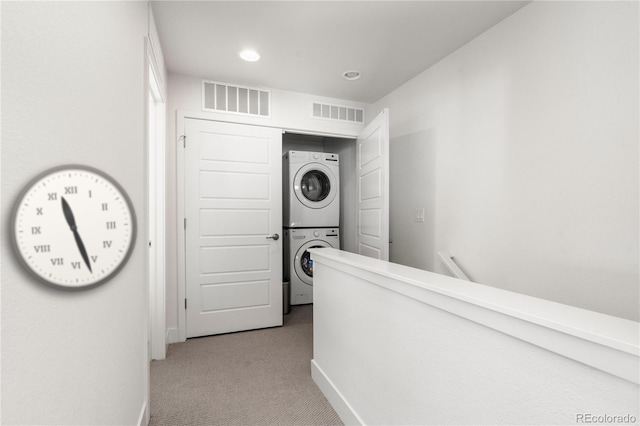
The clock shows **11:27**
